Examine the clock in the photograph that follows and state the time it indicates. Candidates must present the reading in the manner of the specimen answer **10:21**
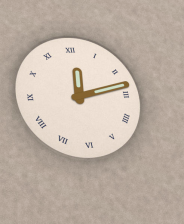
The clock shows **12:13**
